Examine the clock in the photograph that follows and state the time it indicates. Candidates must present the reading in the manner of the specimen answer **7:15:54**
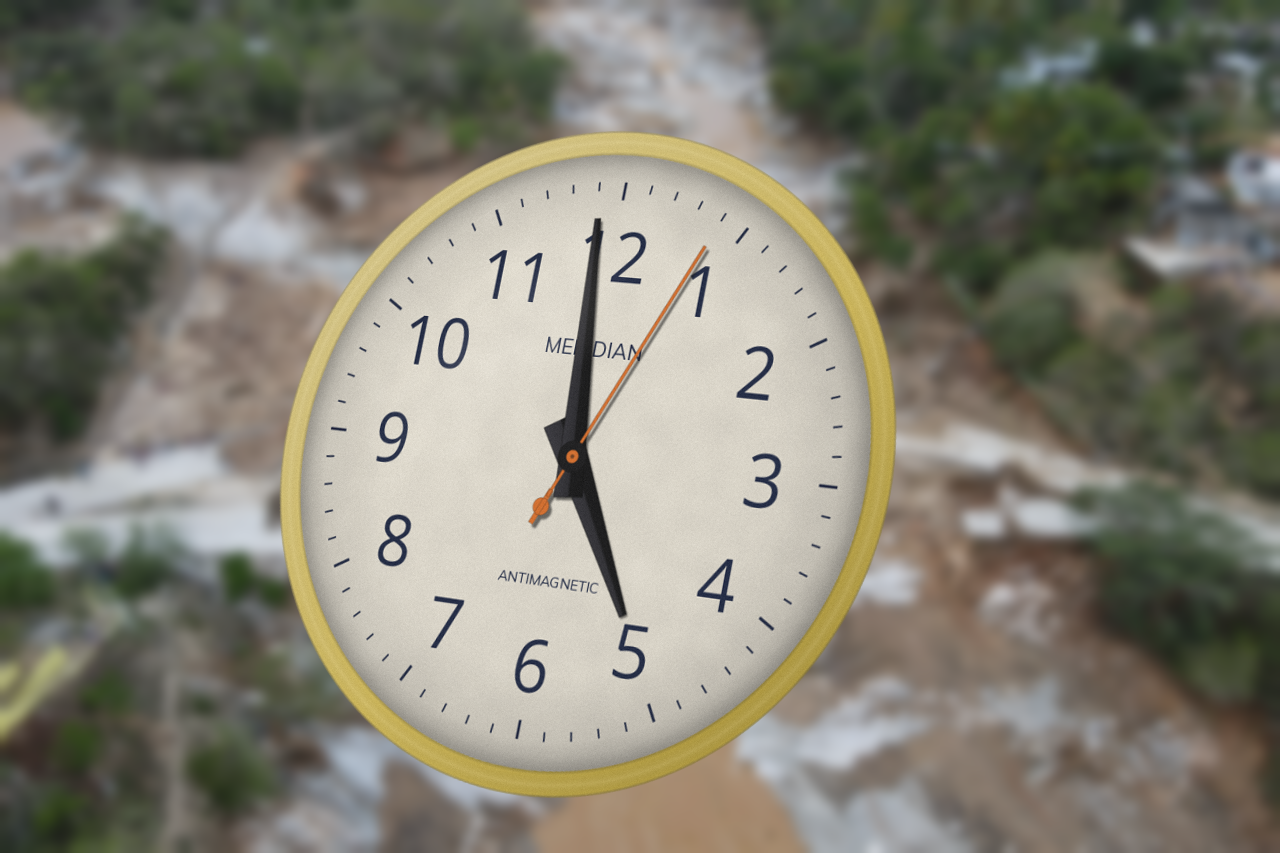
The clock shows **4:59:04**
